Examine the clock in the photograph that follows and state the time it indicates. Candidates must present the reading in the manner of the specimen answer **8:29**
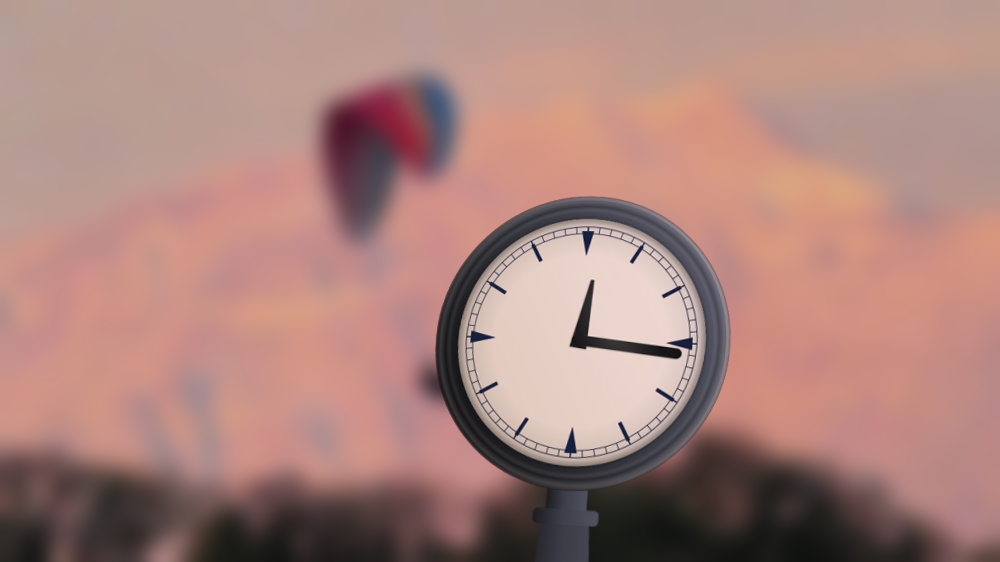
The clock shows **12:16**
